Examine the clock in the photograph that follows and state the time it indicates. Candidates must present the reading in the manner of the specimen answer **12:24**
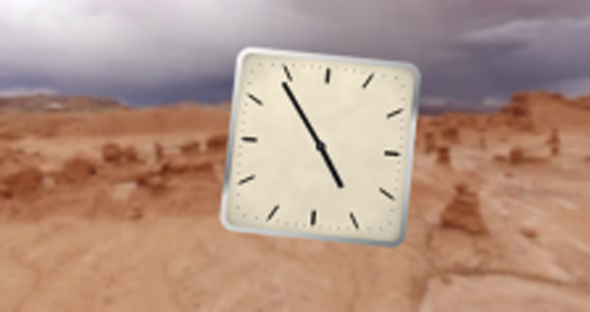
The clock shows **4:54**
